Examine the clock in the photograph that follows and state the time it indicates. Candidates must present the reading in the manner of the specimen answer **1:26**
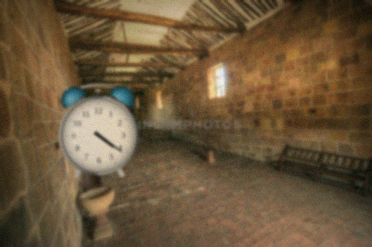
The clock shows **4:21**
